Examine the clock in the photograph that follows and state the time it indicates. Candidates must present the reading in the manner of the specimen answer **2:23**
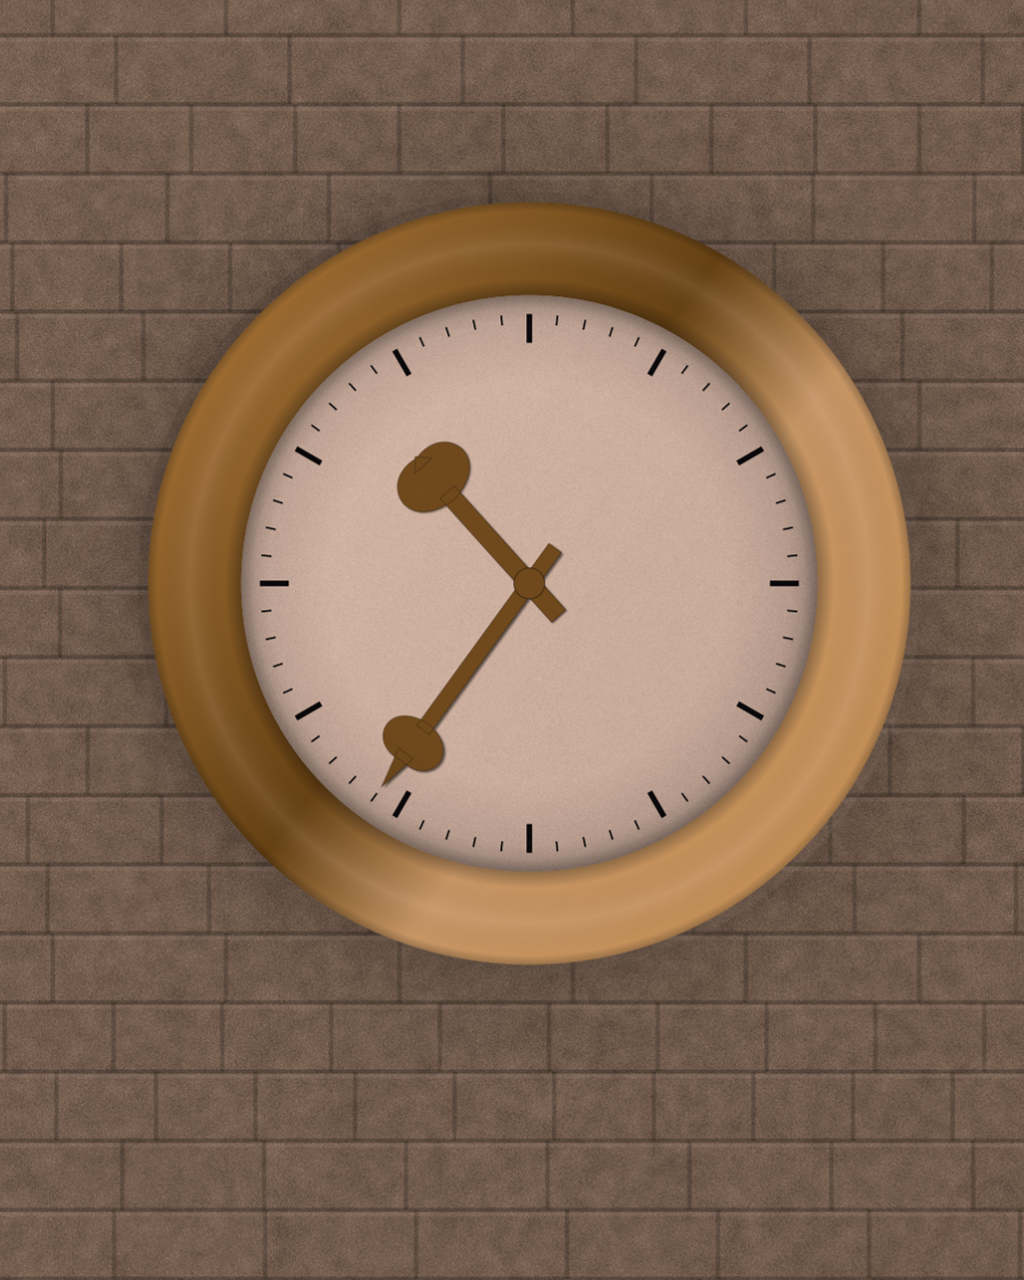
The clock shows **10:36**
